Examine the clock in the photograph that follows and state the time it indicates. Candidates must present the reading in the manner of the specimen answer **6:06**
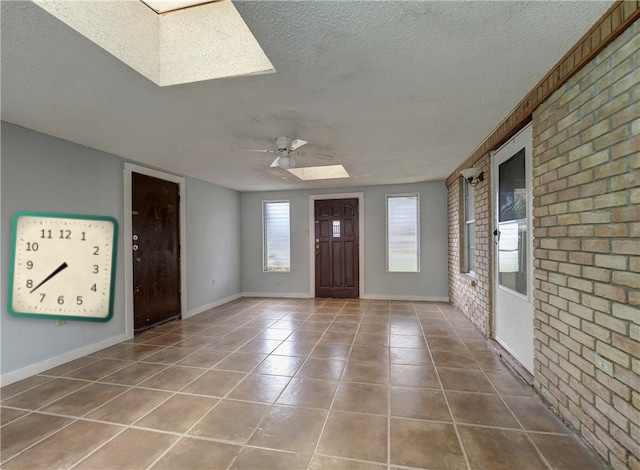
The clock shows **7:38**
